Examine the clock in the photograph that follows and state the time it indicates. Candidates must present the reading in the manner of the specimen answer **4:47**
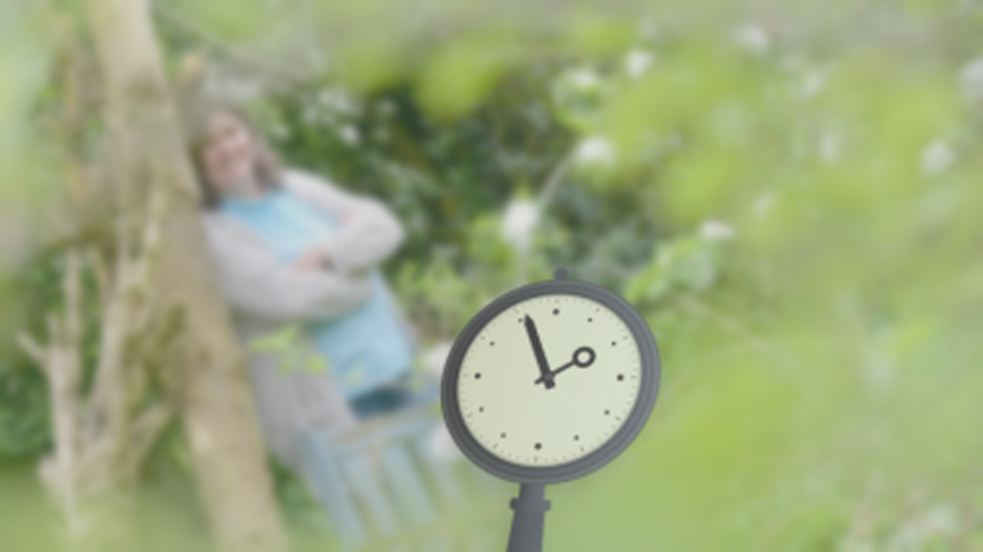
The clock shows **1:56**
